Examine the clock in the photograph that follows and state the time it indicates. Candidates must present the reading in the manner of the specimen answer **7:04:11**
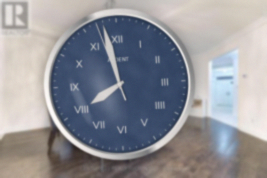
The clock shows **7:57:57**
